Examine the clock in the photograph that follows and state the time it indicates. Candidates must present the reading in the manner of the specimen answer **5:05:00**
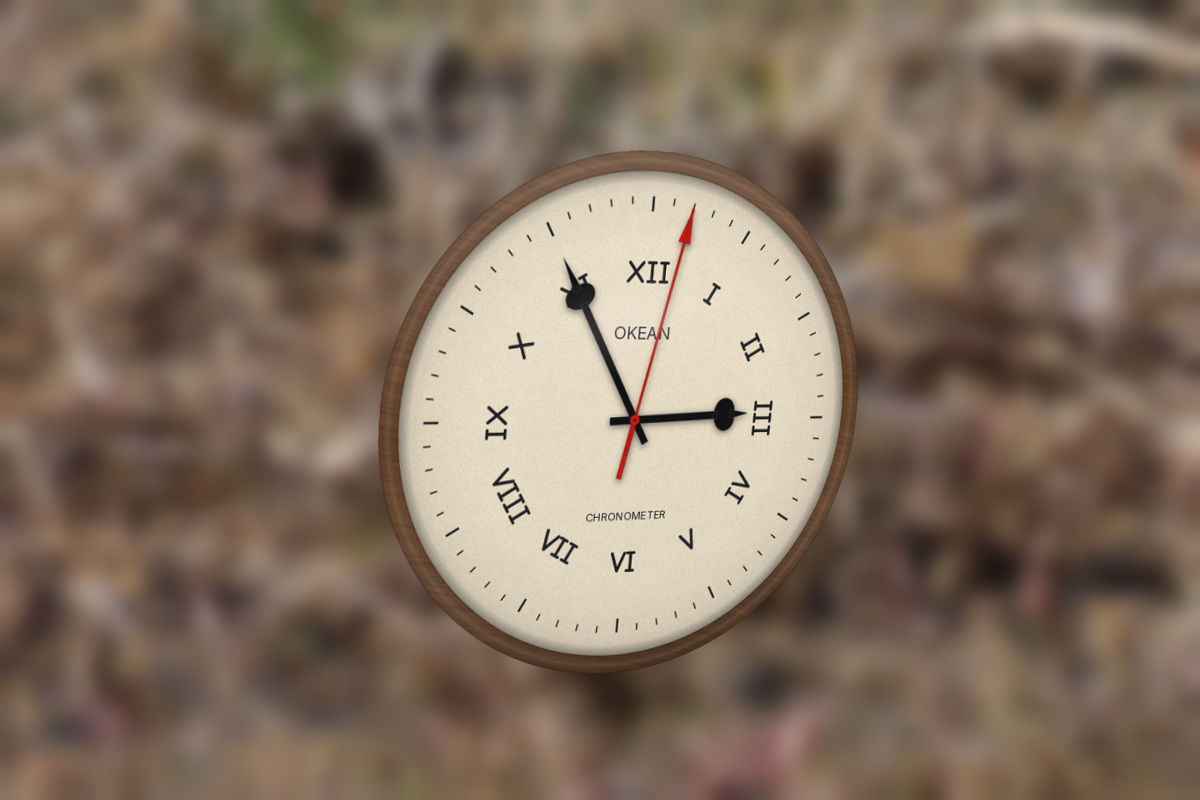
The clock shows **2:55:02**
